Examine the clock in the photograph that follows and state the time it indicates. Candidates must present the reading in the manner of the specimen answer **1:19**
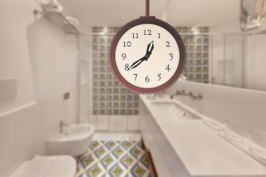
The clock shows **12:39**
